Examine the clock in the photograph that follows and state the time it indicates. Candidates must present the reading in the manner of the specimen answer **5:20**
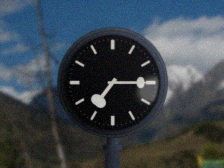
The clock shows **7:15**
